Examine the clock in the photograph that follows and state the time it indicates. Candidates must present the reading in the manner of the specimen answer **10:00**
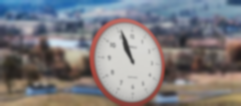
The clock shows **10:56**
